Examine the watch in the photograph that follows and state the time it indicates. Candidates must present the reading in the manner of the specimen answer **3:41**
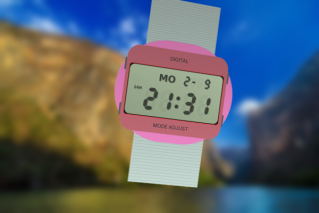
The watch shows **21:31**
